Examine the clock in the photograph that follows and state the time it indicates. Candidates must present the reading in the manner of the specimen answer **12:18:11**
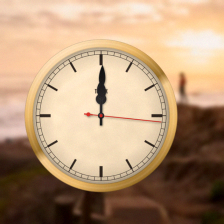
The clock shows **12:00:16**
